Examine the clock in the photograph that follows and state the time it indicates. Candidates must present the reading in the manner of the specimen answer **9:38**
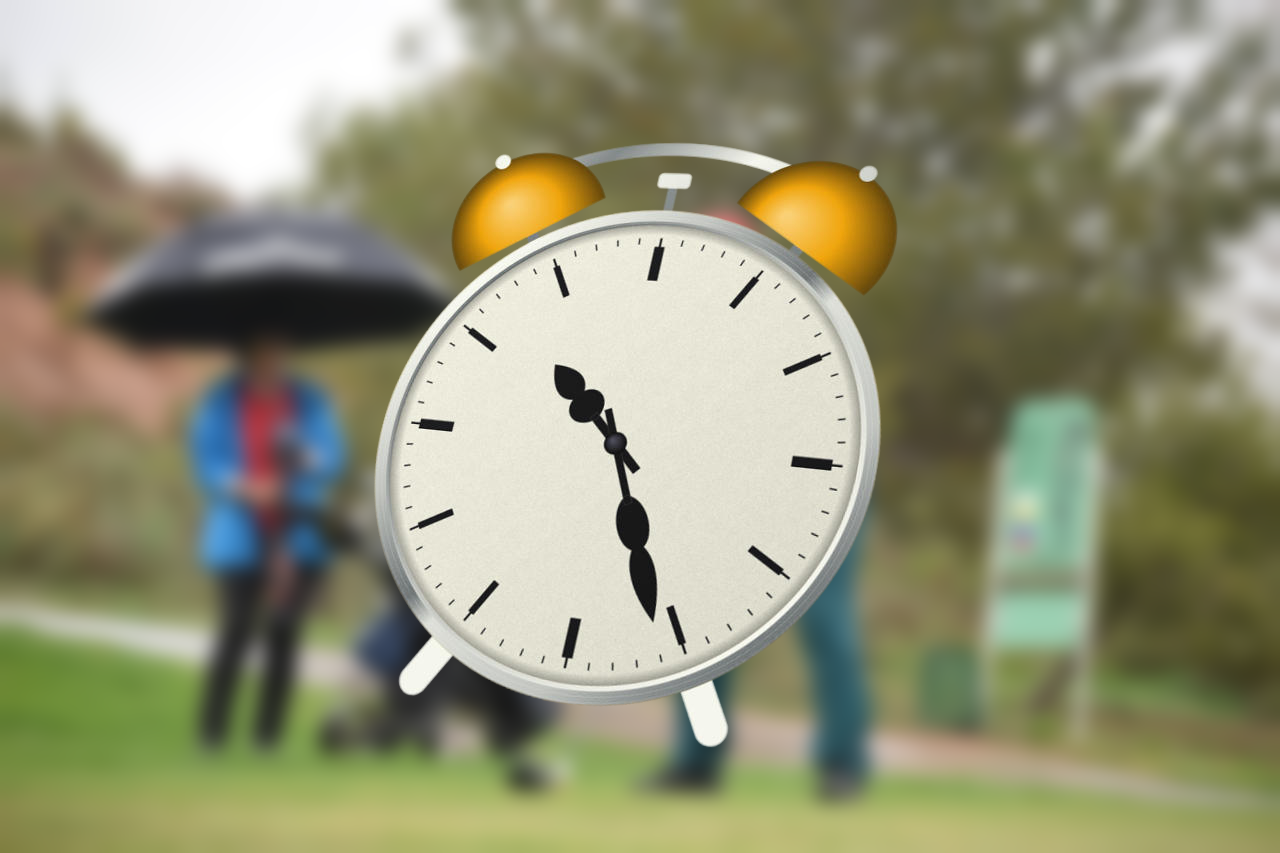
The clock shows **10:26**
